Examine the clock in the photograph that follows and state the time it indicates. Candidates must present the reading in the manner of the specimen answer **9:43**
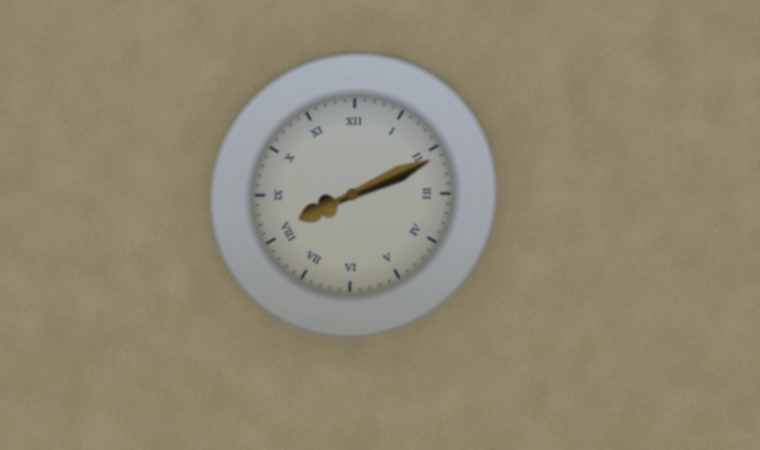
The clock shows **8:11**
